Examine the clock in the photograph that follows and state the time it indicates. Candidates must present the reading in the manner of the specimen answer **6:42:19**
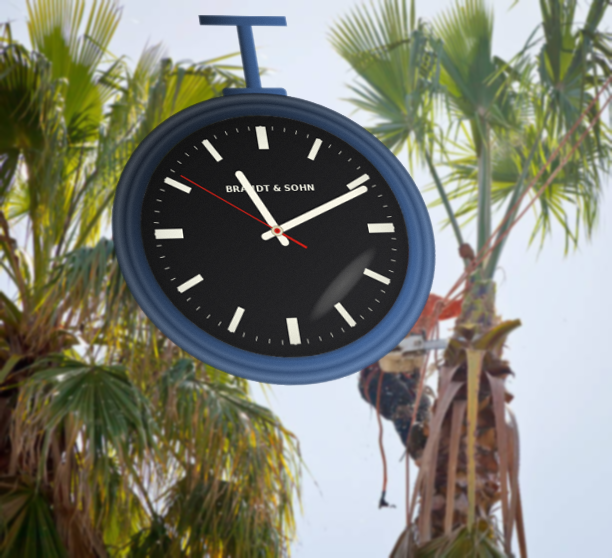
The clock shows **11:10:51**
